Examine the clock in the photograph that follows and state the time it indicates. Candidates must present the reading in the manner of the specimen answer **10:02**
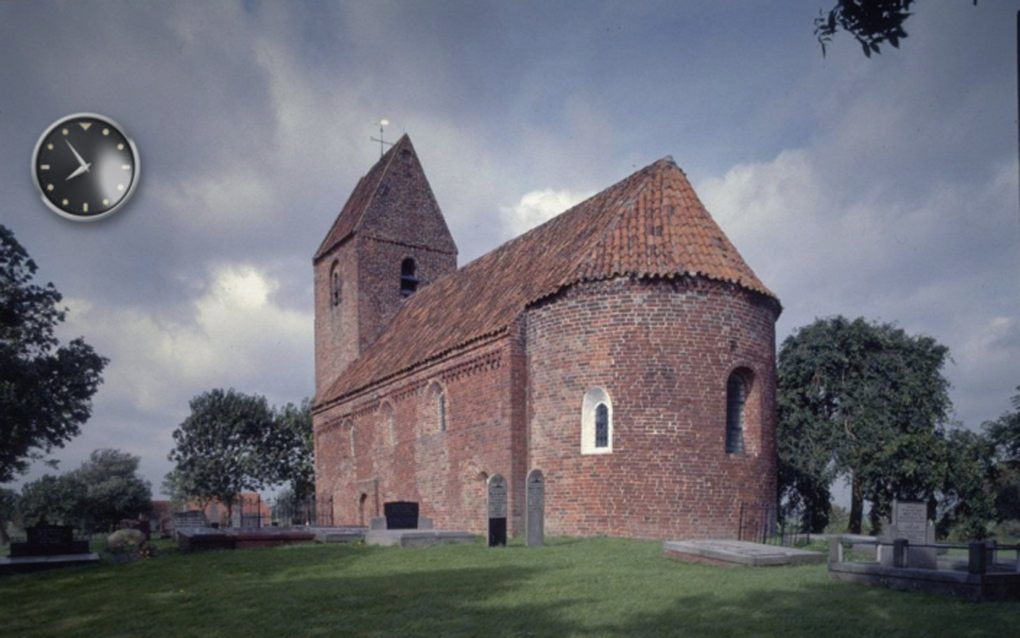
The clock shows **7:54**
